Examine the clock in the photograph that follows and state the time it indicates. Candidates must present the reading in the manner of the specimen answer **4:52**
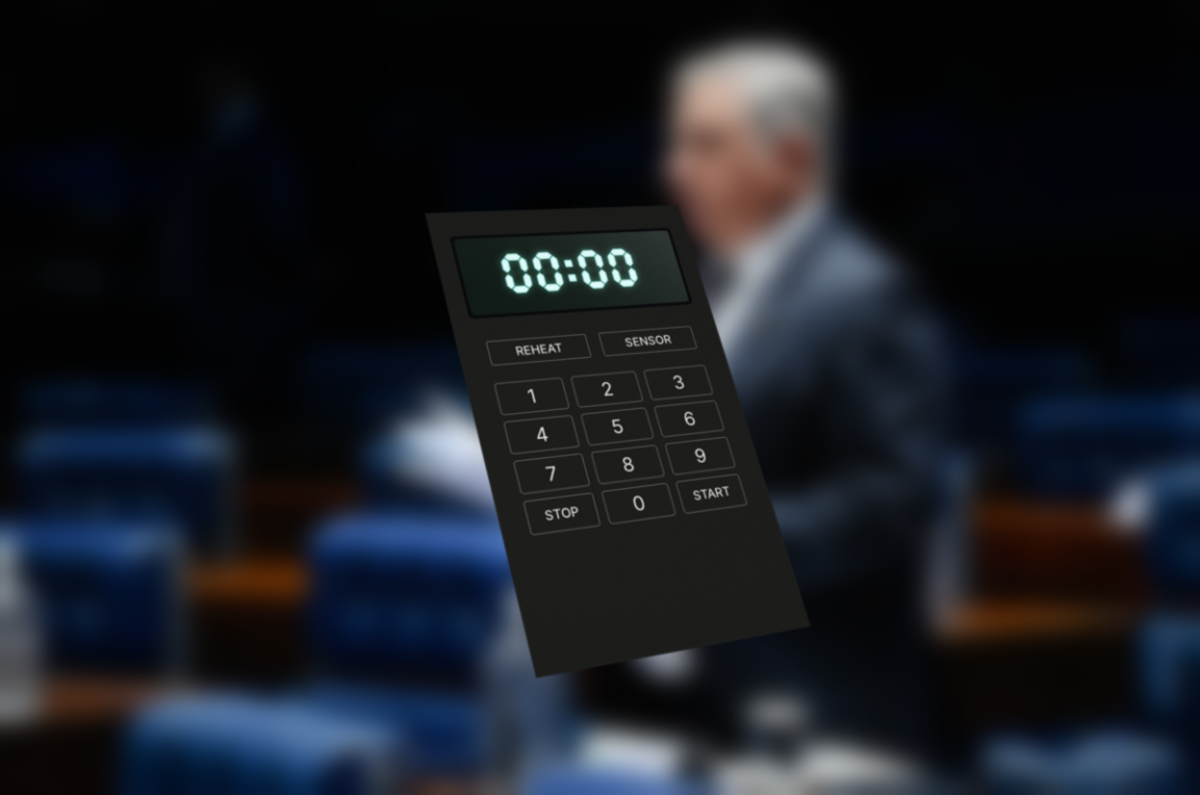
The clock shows **0:00**
